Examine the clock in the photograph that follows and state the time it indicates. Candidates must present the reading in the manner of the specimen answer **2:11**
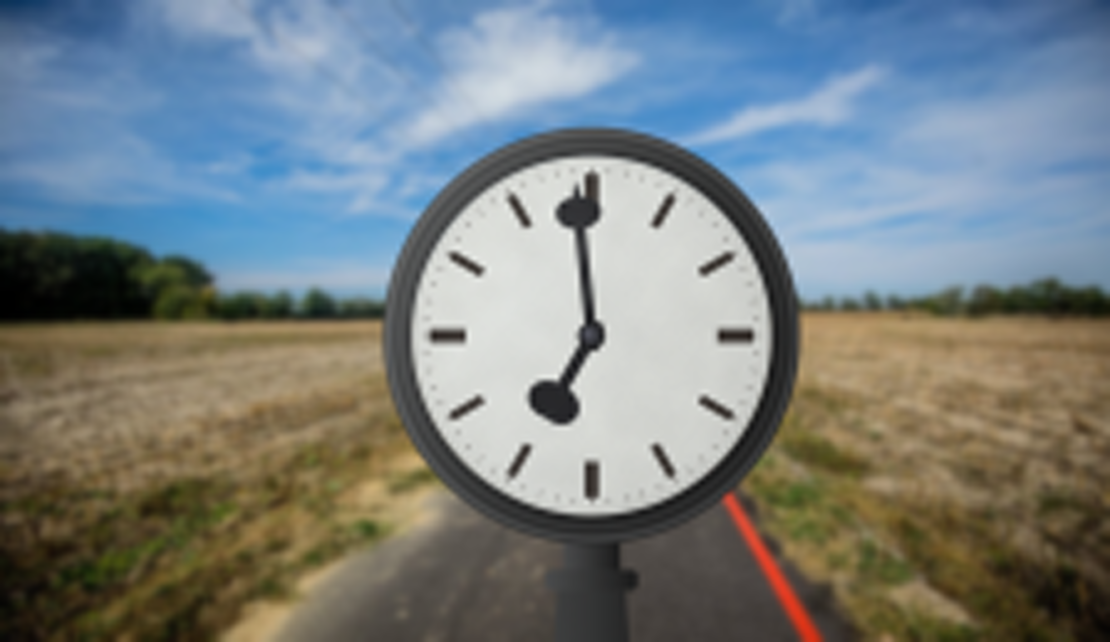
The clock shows **6:59**
